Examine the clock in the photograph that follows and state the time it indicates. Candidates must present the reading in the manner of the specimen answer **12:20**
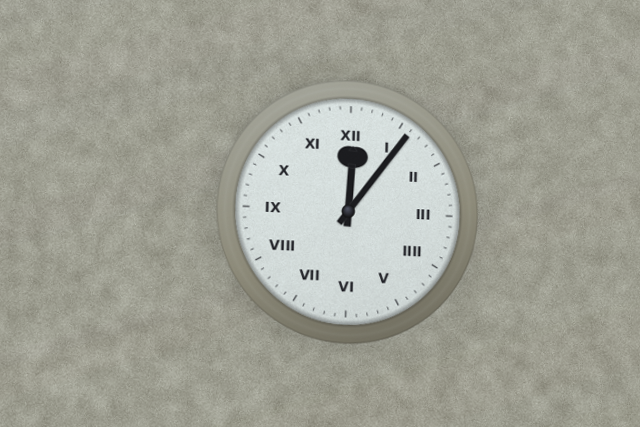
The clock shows **12:06**
